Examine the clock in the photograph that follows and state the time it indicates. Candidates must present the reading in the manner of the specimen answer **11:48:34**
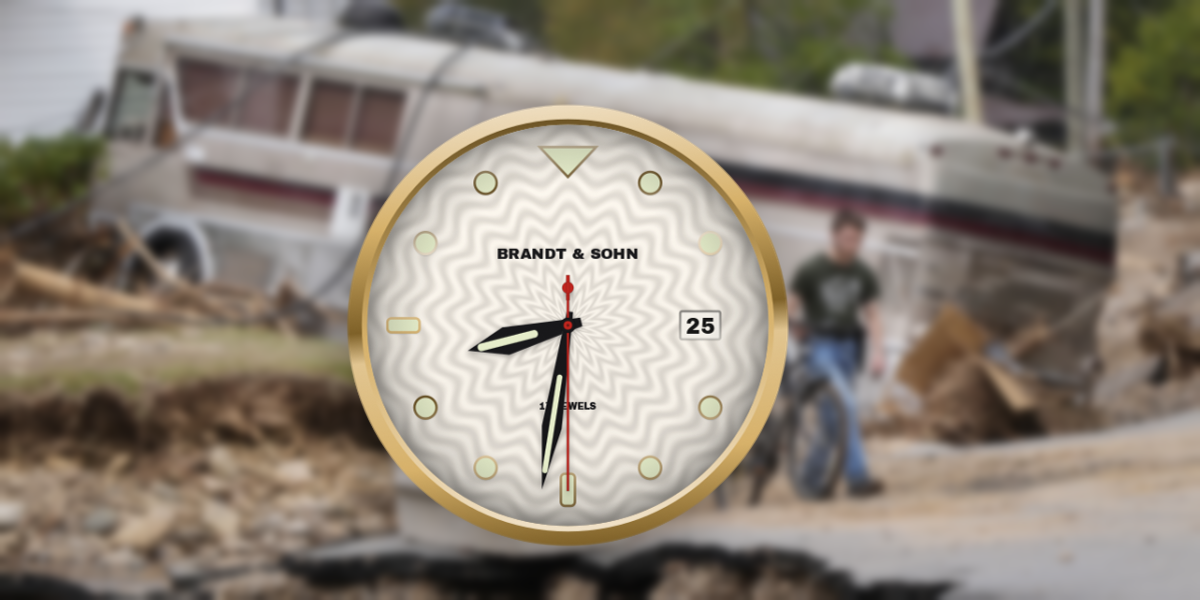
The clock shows **8:31:30**
